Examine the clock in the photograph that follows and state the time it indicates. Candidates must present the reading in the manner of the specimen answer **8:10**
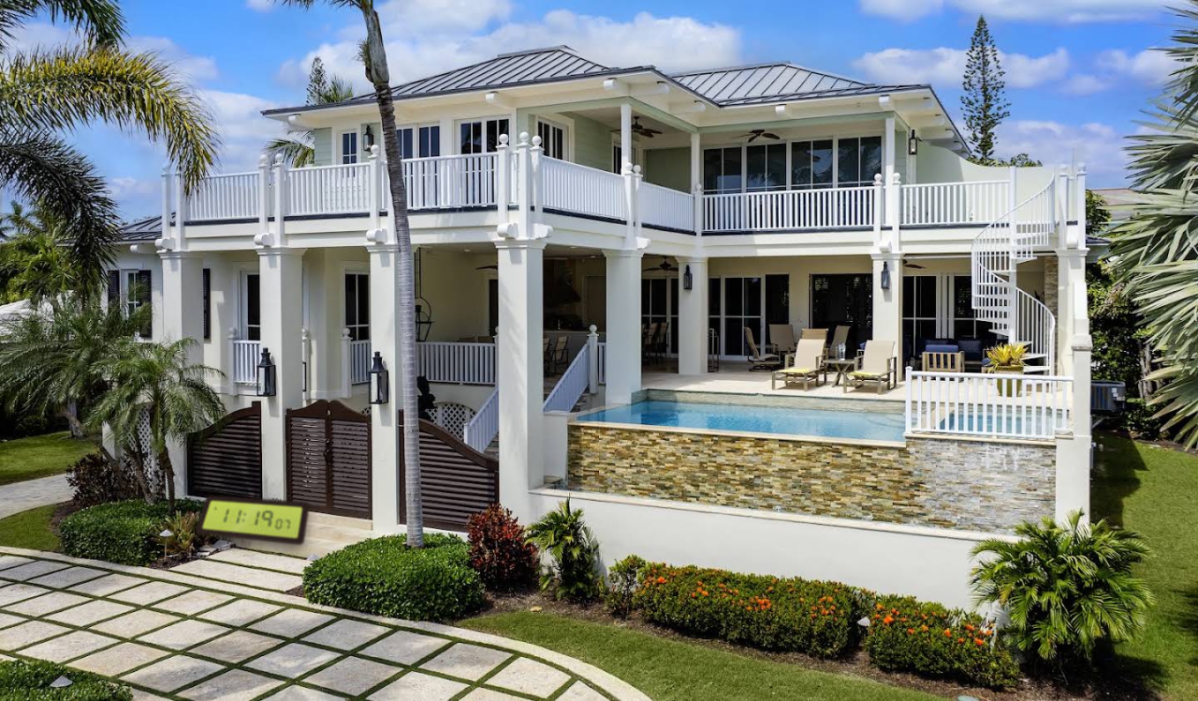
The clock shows **11:19**
